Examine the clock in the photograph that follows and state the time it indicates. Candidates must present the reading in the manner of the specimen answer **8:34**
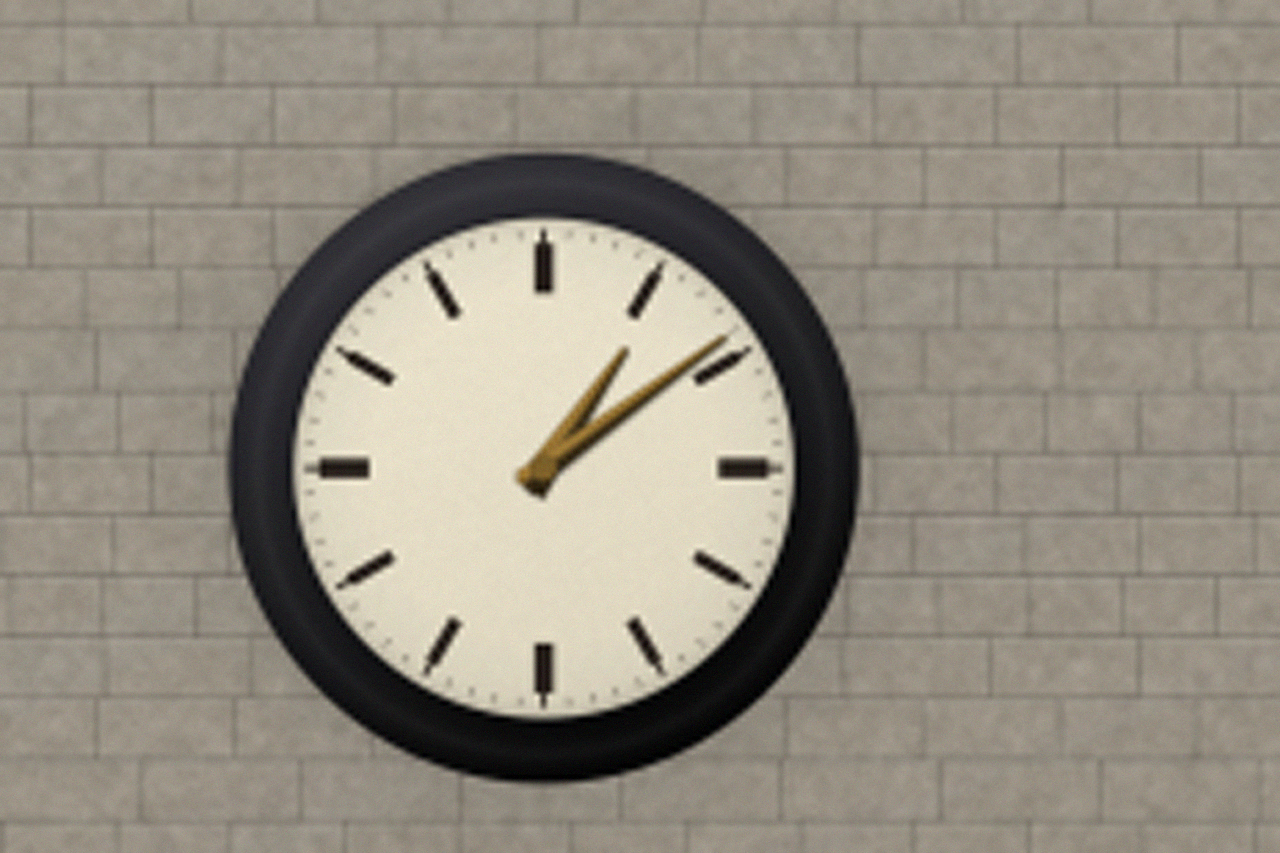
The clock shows **1:09**
